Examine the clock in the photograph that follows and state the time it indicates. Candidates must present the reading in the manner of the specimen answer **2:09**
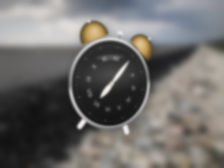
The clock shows **7:05**
